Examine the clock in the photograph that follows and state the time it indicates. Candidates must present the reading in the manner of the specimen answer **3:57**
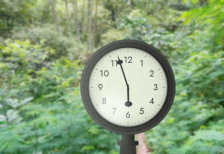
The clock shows **5:57**
